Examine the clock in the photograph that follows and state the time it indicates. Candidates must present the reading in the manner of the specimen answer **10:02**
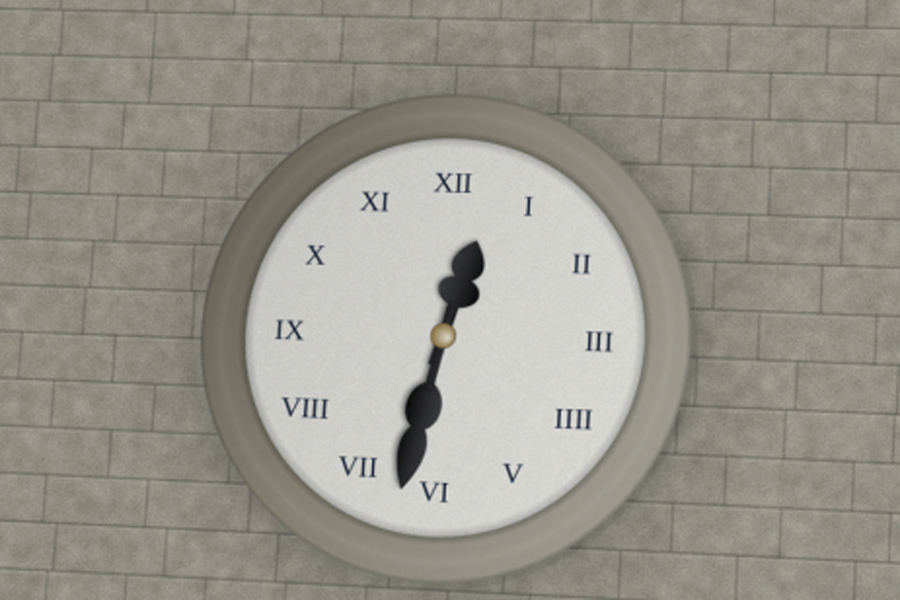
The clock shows **12:32**
